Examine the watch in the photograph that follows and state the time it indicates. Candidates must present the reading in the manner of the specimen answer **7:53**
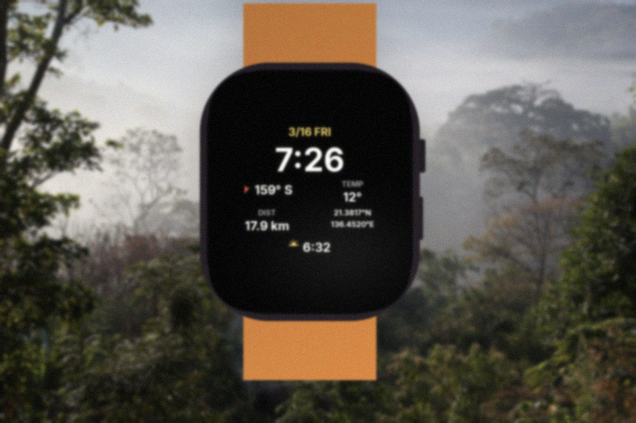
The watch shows **7:26**
